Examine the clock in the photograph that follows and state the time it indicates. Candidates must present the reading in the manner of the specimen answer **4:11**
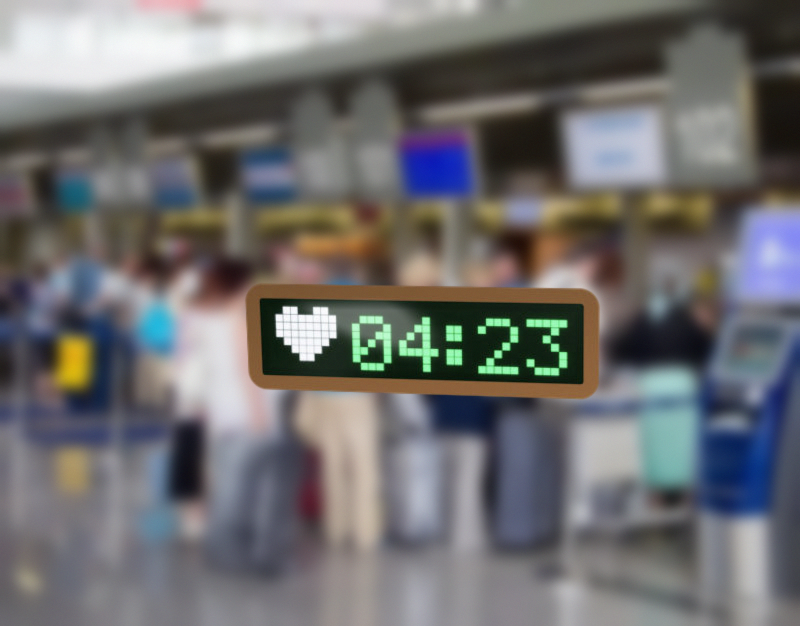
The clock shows **4:23**
